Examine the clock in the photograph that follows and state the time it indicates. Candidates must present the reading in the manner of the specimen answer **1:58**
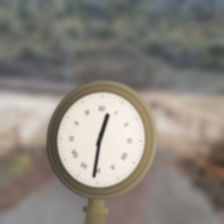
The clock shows **12:31**
